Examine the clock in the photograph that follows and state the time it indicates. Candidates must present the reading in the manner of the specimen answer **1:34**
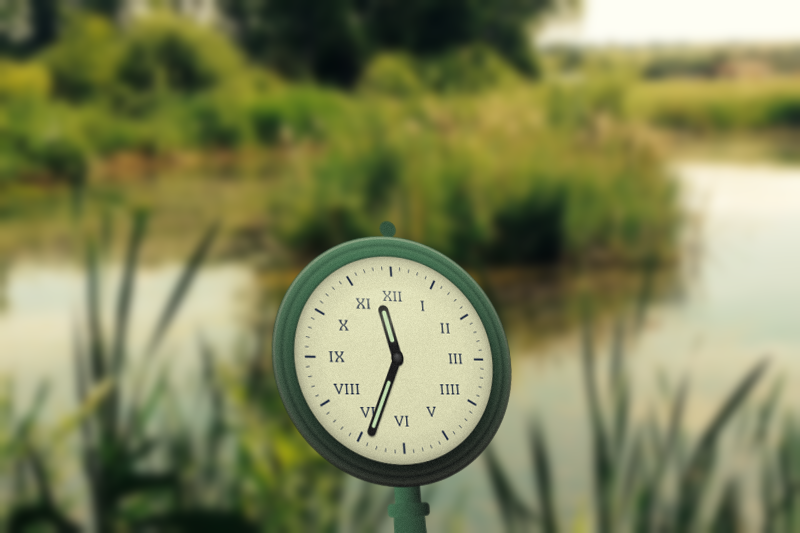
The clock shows **11:34**
